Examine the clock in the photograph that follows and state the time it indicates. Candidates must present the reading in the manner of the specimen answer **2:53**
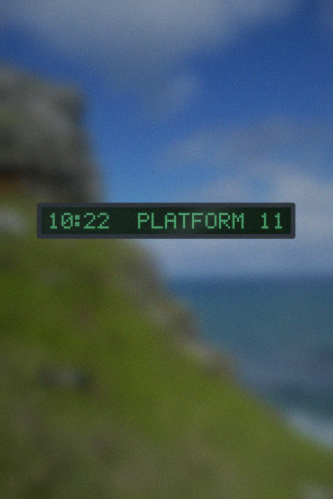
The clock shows **10:22**
